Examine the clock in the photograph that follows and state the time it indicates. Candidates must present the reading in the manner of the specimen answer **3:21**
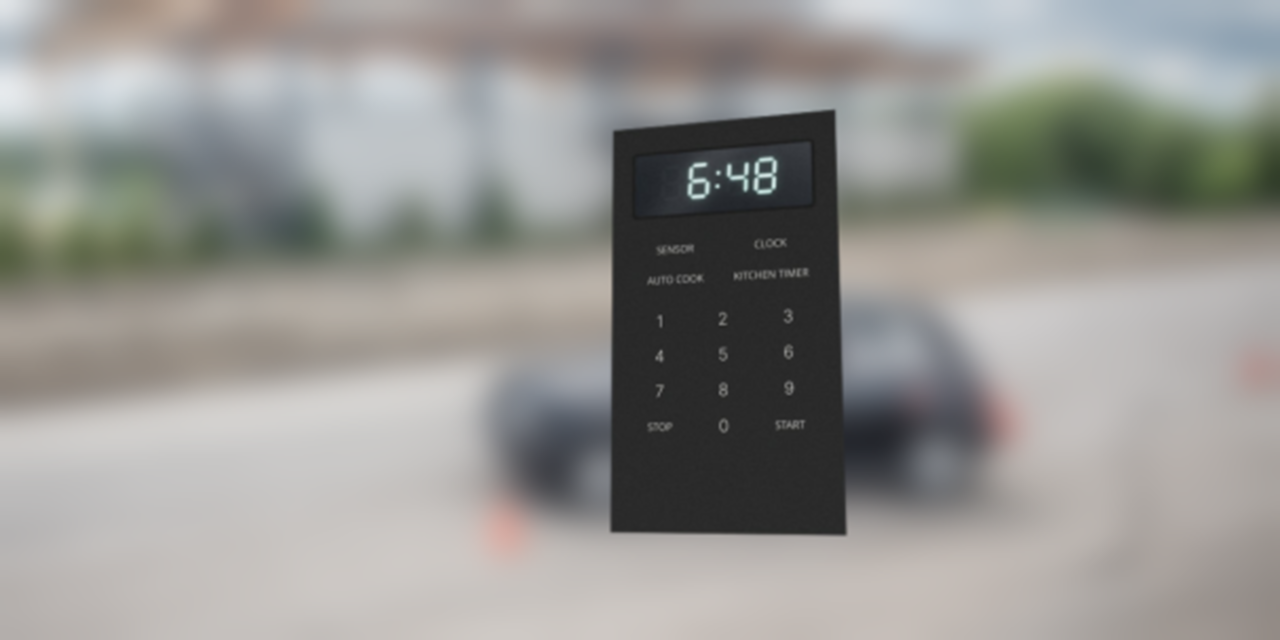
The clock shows **6:48**
